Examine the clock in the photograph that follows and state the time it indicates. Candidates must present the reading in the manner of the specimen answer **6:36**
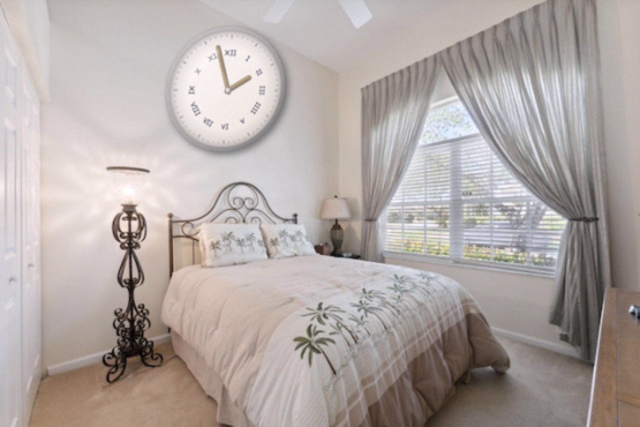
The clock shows **1:57**
